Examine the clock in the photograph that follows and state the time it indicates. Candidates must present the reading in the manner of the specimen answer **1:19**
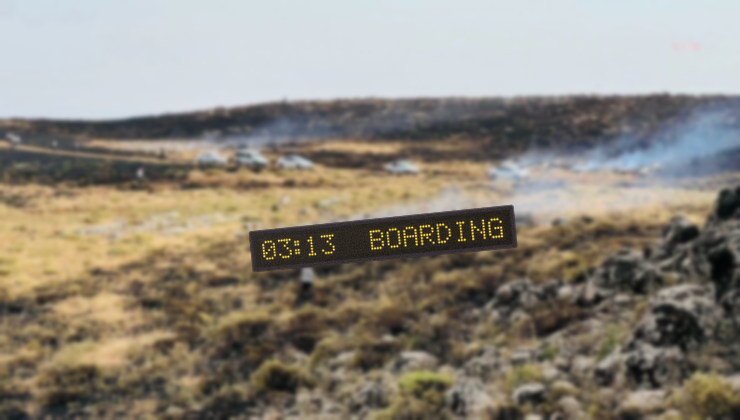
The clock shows **3:13**
